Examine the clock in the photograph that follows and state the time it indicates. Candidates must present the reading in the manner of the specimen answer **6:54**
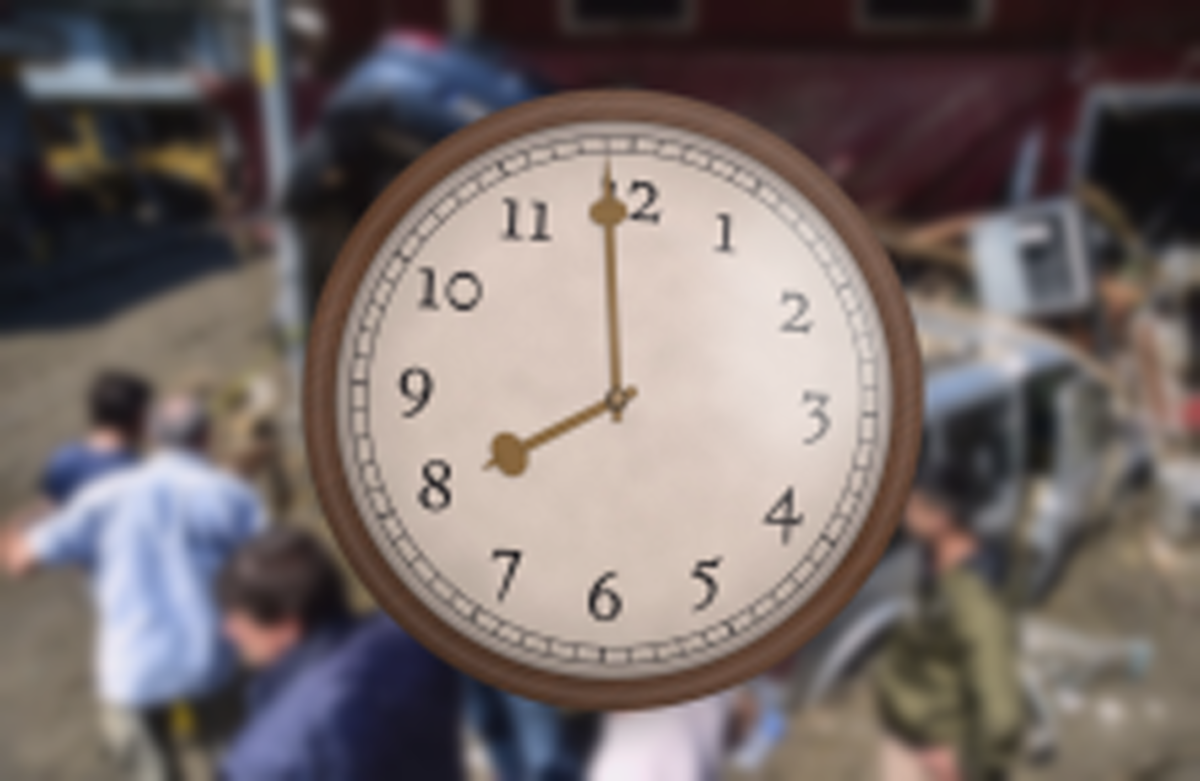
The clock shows **7:59**
